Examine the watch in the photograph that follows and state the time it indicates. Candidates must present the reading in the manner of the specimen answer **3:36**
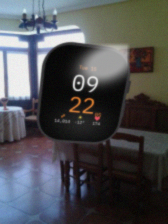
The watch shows **9:22**
